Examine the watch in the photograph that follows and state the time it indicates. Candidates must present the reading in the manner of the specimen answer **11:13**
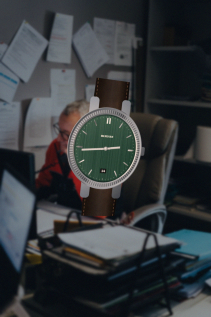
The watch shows **2:44**
